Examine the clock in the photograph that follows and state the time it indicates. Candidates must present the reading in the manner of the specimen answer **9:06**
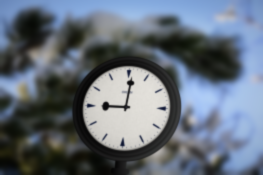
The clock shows **9:01**
